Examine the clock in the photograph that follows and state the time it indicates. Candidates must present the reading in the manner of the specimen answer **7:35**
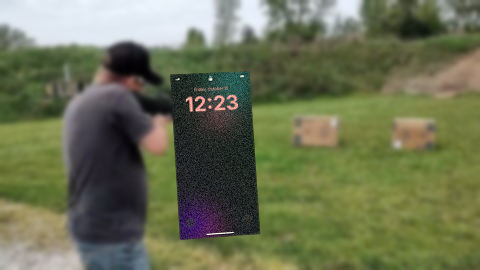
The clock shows **12:23**
